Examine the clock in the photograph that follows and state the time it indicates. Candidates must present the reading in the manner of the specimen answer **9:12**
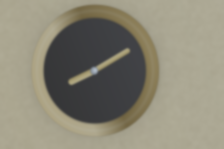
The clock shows **8:10**
